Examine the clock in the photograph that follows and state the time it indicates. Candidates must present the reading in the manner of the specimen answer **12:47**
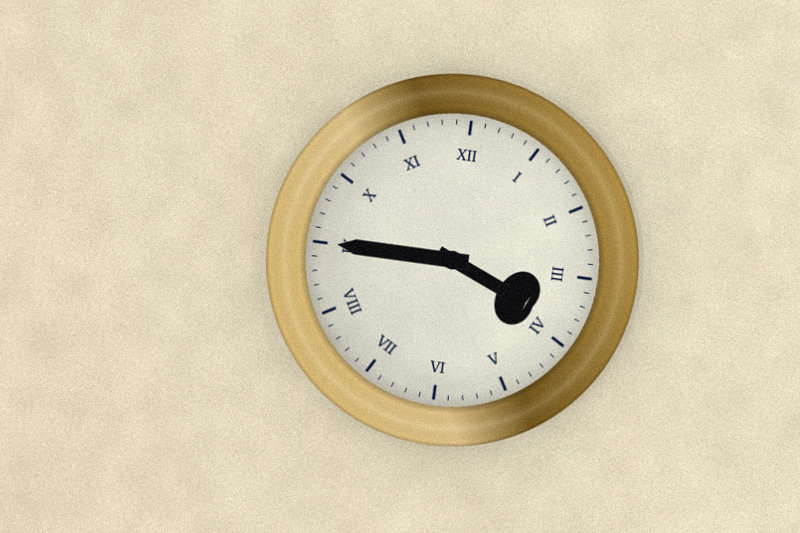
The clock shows **3:45**
